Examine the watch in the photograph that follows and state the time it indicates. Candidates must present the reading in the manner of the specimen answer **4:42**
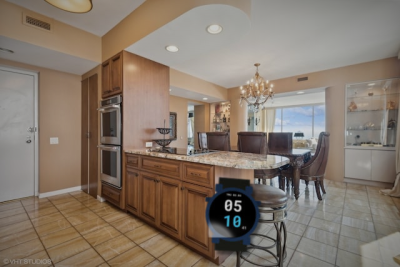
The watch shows **5:10**
